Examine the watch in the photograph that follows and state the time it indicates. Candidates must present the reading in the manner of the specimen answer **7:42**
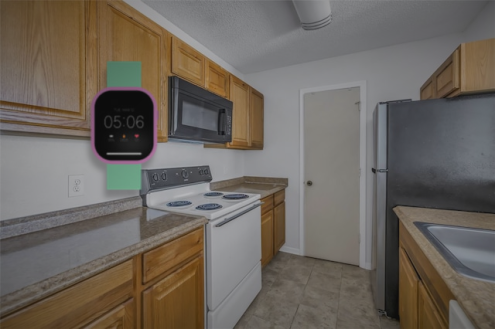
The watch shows **5:06**
